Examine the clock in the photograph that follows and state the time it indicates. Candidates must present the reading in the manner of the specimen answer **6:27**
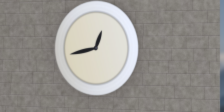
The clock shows **12:43**
